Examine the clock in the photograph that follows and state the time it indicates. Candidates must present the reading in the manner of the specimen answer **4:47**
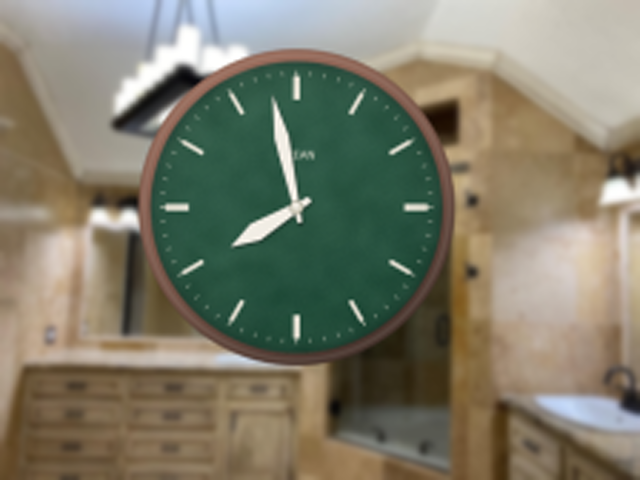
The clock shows **7:58**
